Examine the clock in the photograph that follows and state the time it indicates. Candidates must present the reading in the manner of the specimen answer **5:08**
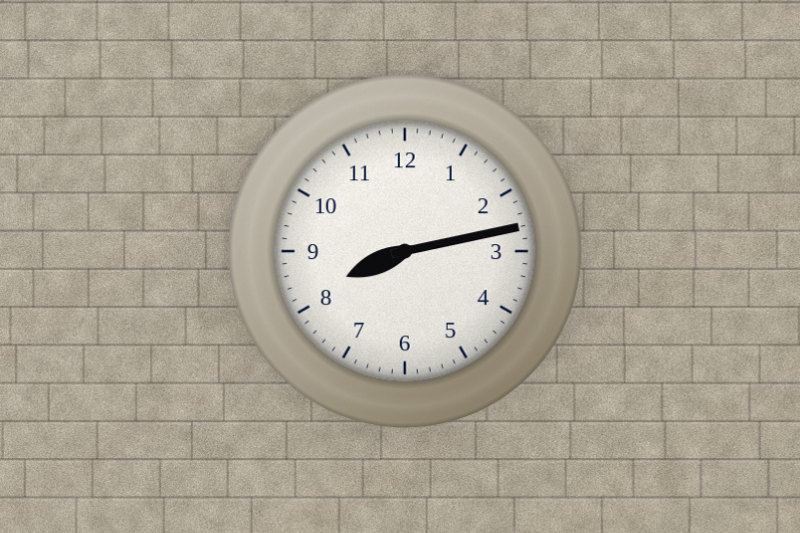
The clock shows **8:13**
